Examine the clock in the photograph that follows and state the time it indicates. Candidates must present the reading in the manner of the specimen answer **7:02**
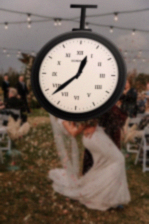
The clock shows **12:38**
